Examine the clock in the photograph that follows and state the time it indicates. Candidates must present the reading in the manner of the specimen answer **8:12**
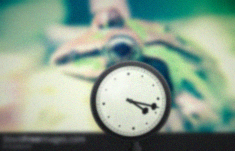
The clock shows **4:18**
